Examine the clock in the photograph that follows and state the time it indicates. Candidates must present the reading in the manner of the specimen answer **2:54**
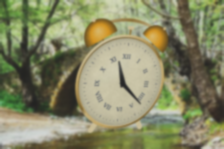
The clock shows **11:22**
